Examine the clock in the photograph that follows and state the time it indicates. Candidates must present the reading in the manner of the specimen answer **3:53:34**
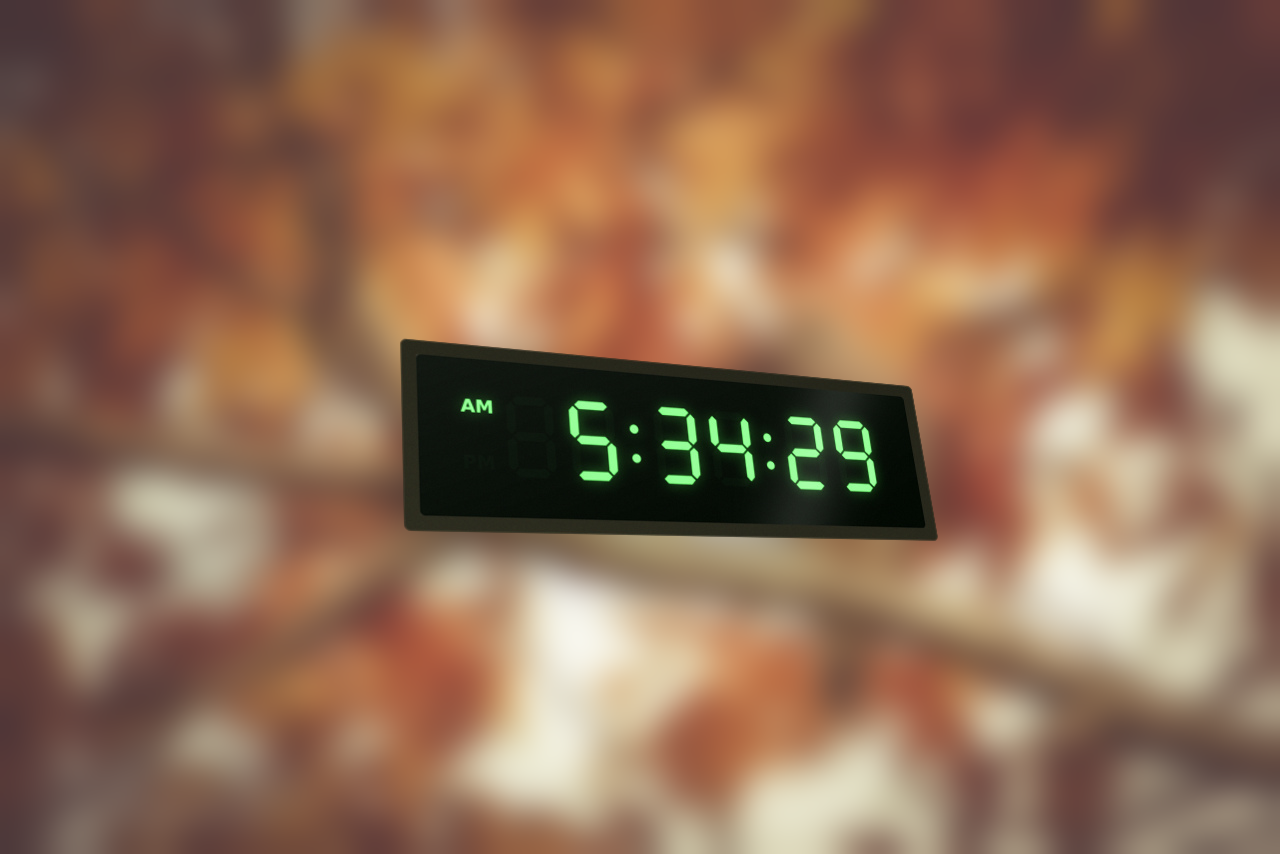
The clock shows **5:34:29**
